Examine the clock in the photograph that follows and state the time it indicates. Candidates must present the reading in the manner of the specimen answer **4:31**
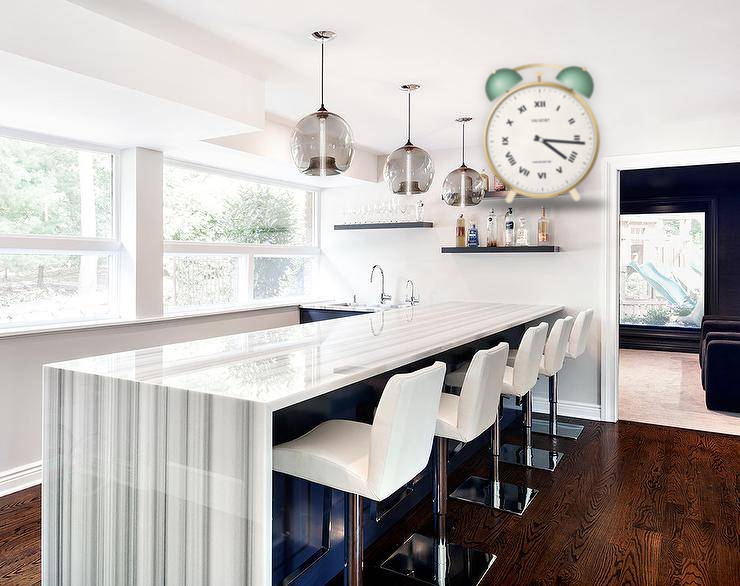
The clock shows **4:16**
